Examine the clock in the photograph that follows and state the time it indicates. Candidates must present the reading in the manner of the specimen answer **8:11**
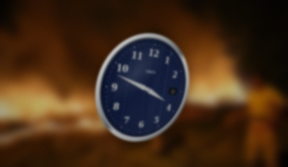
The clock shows **3:48**
